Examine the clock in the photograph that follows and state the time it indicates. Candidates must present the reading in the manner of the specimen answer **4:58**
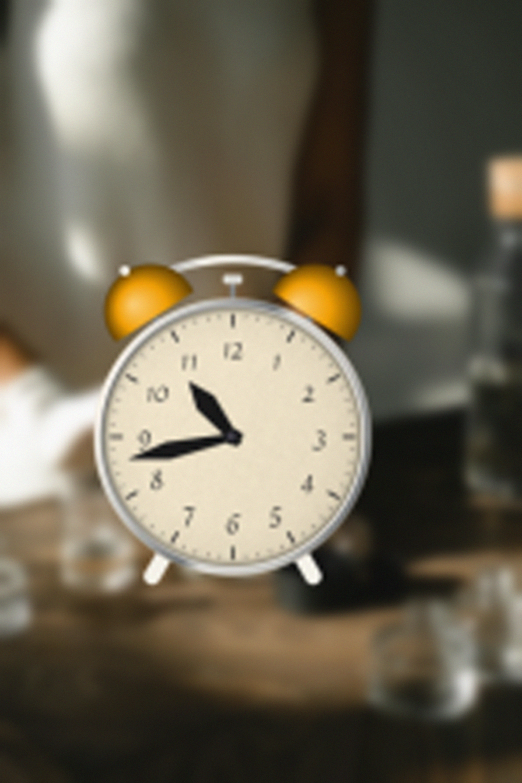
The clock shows **10:43**
